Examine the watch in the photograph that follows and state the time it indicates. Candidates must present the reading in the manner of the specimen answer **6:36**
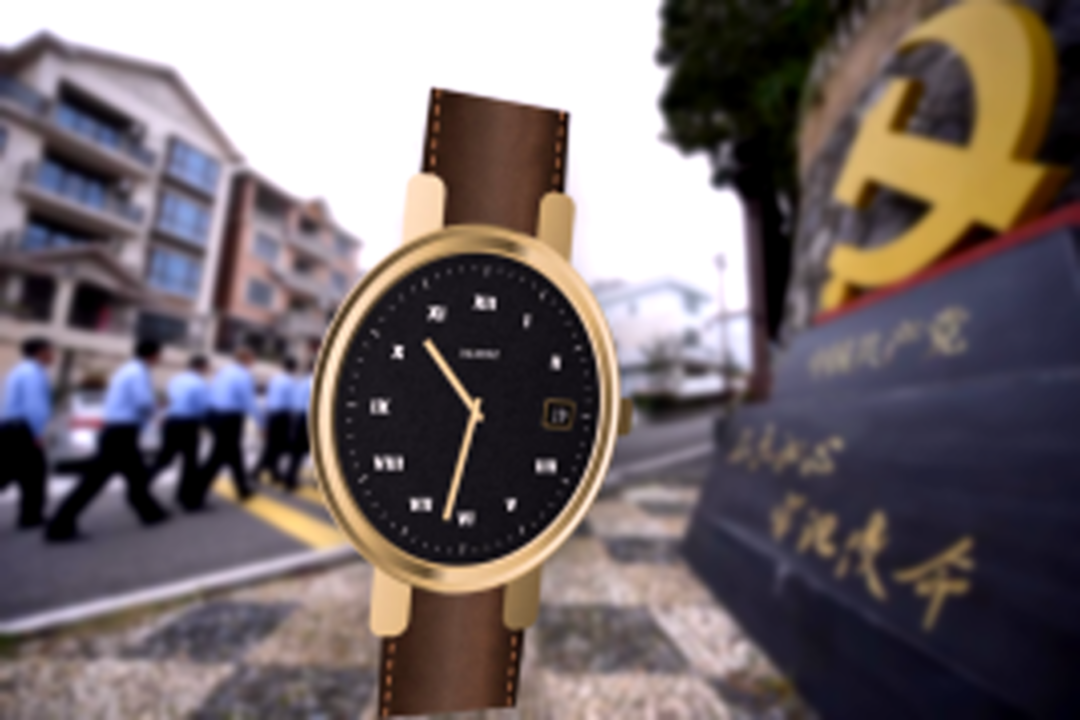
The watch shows **10:32**
